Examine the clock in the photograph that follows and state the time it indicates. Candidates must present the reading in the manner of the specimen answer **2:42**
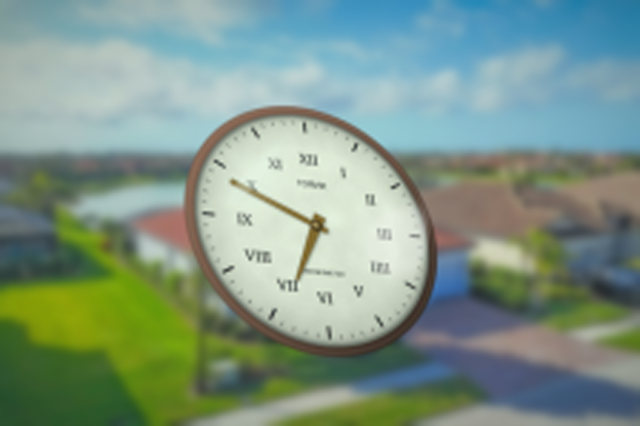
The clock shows **6:49**
